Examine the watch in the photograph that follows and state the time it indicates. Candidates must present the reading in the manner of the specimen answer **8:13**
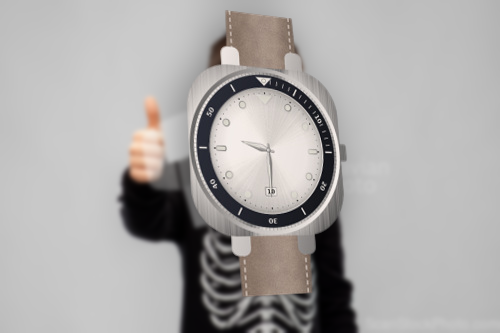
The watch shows **9:30**
